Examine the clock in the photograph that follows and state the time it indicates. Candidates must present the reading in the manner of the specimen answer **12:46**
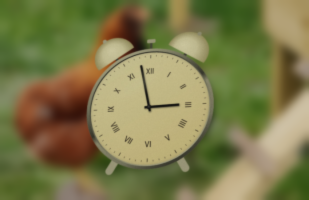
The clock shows **2:58**
